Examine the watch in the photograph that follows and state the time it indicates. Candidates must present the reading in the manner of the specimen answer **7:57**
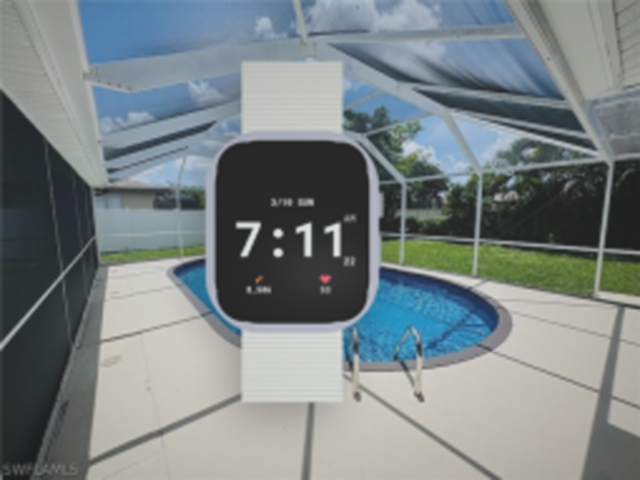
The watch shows **7:11**
